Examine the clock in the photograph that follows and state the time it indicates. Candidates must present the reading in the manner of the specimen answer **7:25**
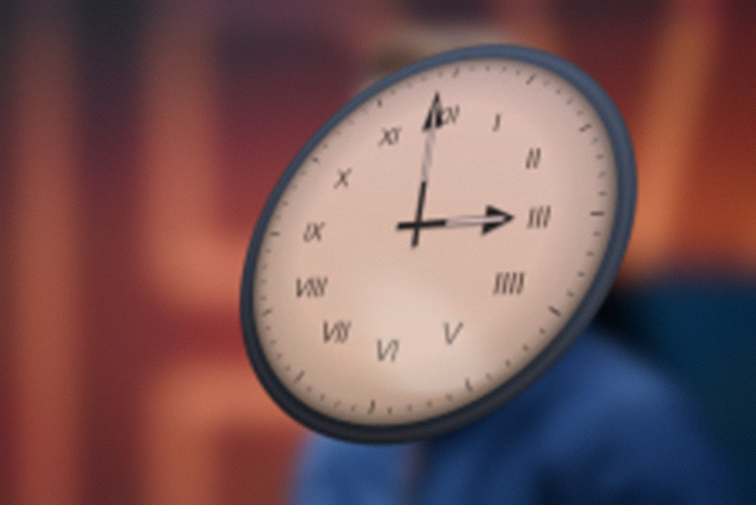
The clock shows **2:59**
